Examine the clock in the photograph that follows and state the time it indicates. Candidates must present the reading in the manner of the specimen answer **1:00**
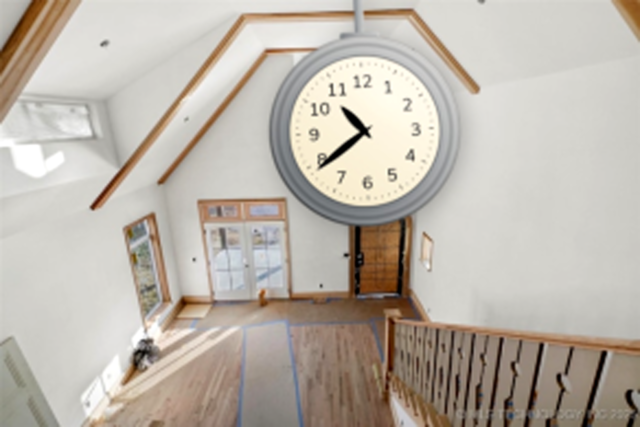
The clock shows **10:39**
